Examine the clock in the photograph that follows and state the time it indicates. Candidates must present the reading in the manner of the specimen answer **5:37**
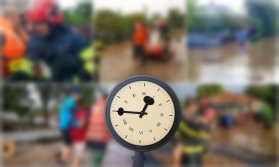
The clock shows **12:45**
